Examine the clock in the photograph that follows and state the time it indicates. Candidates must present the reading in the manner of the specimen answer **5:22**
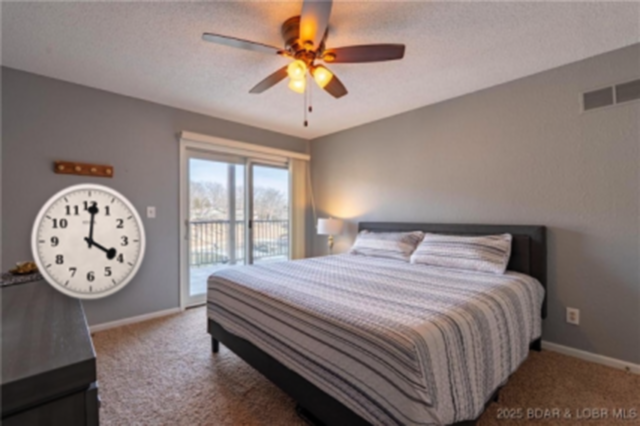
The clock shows **4:01**
